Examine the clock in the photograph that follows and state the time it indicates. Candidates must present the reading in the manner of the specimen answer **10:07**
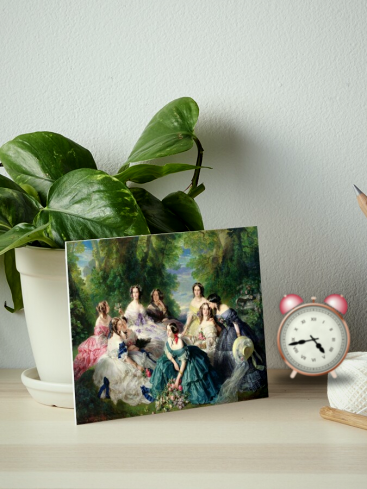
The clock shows **4:43**
